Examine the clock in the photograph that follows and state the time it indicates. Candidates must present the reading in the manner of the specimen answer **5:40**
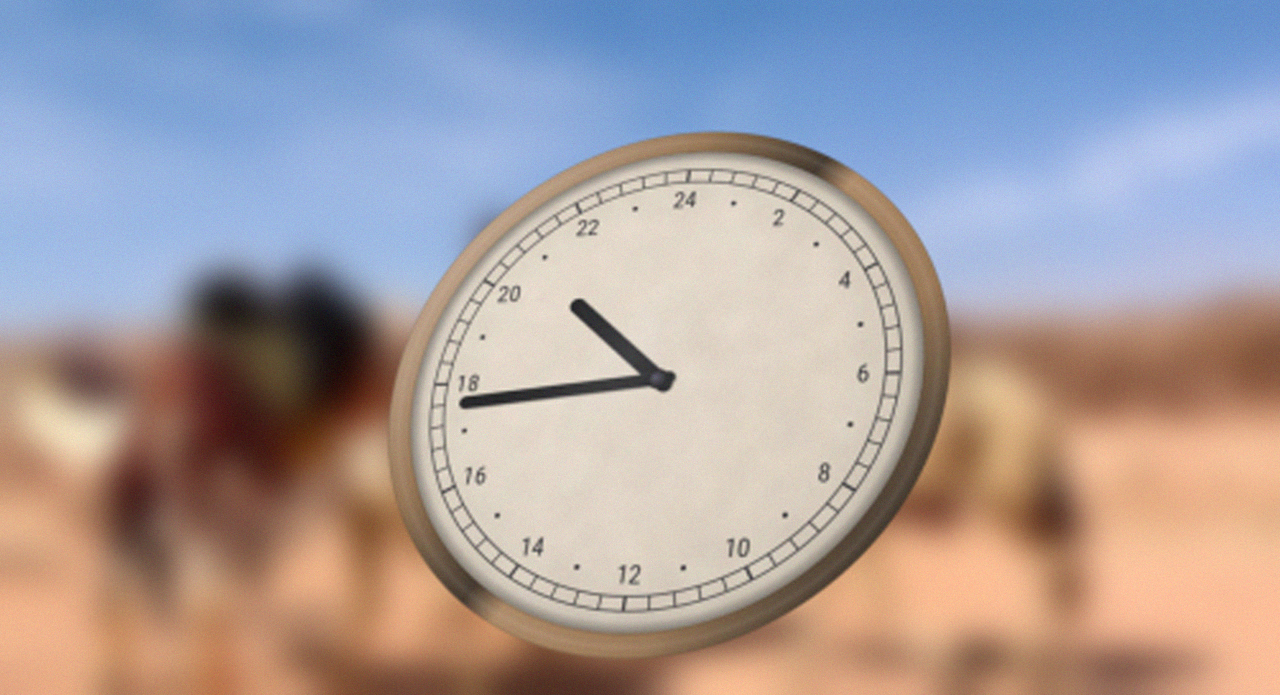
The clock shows **20:44**
